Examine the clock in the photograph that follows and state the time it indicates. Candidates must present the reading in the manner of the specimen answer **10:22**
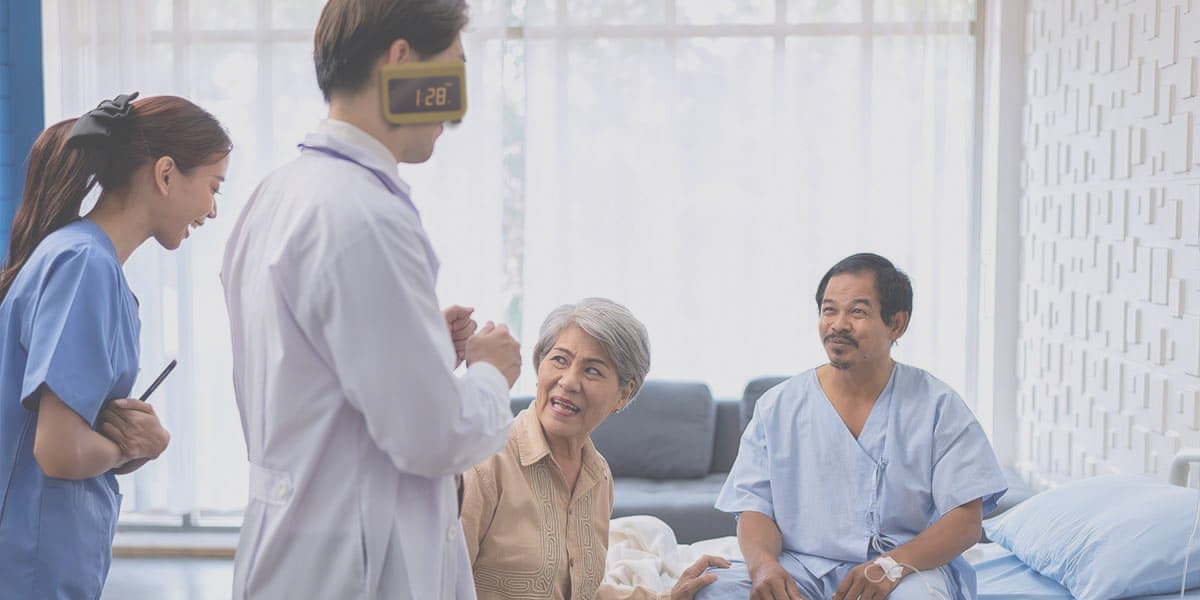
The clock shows **1:28**
